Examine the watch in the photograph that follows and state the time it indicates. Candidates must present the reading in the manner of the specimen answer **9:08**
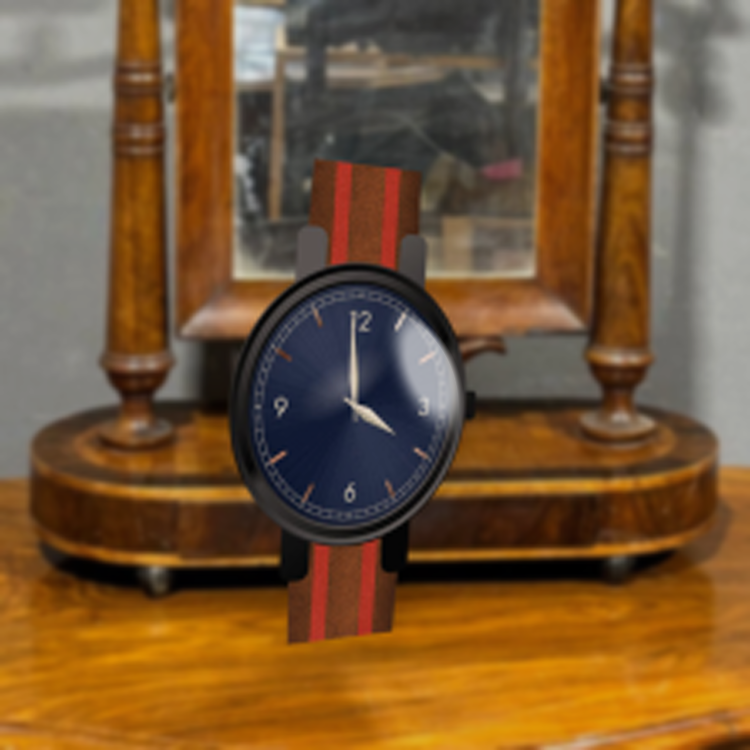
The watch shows **3:59**
